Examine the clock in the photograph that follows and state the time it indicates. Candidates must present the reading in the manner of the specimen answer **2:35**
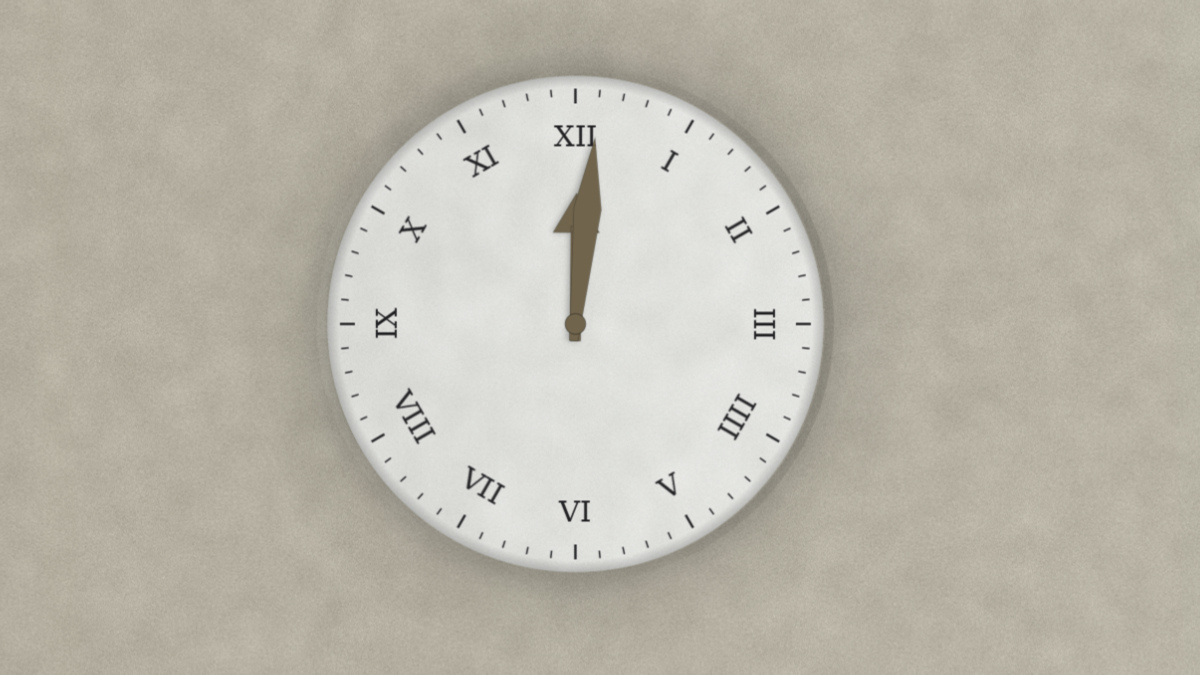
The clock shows **12:01**
